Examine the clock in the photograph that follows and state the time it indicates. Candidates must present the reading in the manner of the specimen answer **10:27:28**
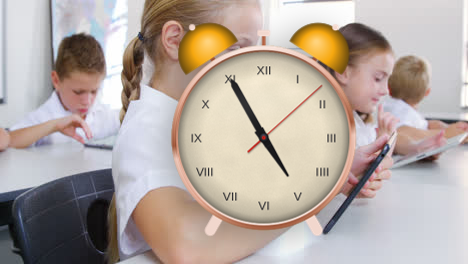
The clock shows **4:55:08**
